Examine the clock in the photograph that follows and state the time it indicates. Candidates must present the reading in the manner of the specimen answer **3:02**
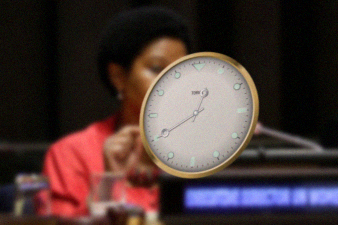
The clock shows **12:40**
